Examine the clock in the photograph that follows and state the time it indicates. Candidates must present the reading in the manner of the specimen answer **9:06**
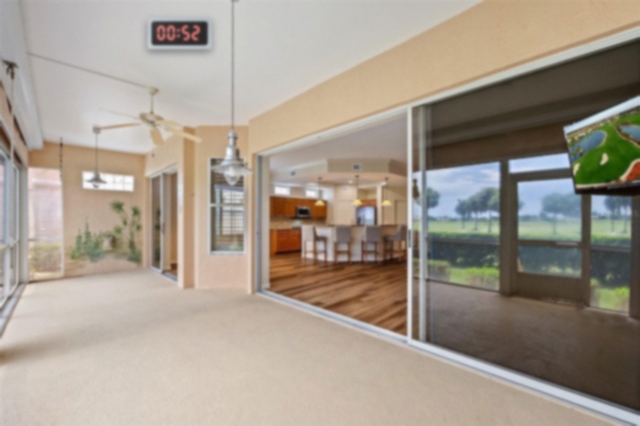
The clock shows **0:52**
